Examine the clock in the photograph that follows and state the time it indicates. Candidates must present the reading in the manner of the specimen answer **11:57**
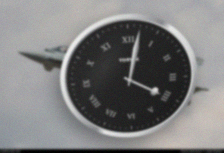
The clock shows **4:02**
